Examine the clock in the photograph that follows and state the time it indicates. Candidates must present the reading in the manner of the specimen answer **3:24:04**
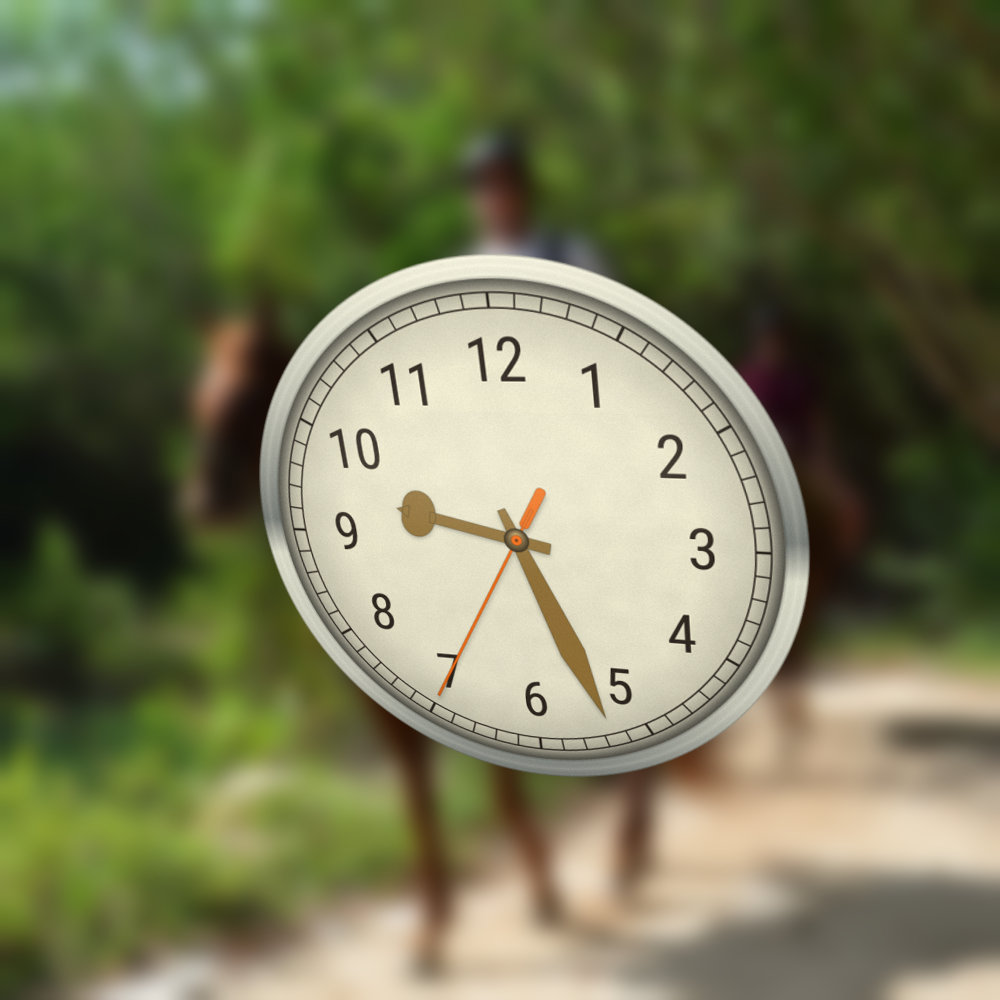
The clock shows **9:26:35**
